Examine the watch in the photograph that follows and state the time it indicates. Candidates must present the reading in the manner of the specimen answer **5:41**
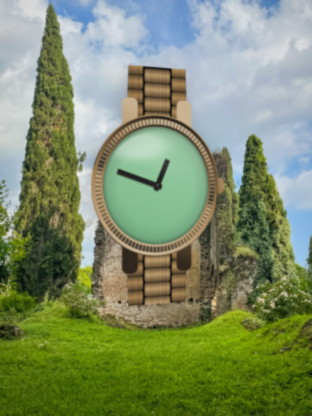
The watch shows **12:48**
